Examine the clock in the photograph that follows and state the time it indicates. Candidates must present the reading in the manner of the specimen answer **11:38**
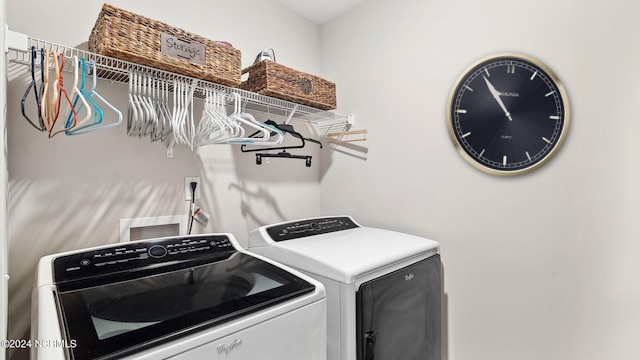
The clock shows **10:54**
